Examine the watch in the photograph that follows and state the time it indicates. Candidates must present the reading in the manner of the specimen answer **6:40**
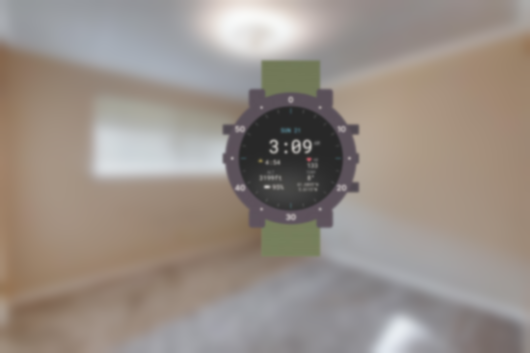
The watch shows **3:09**
